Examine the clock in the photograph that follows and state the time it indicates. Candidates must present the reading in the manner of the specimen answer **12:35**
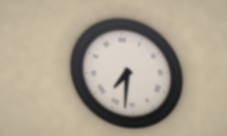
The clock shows **7:32**
